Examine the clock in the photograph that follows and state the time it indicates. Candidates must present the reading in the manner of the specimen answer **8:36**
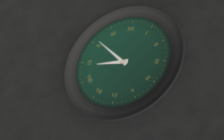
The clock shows **8:51**
